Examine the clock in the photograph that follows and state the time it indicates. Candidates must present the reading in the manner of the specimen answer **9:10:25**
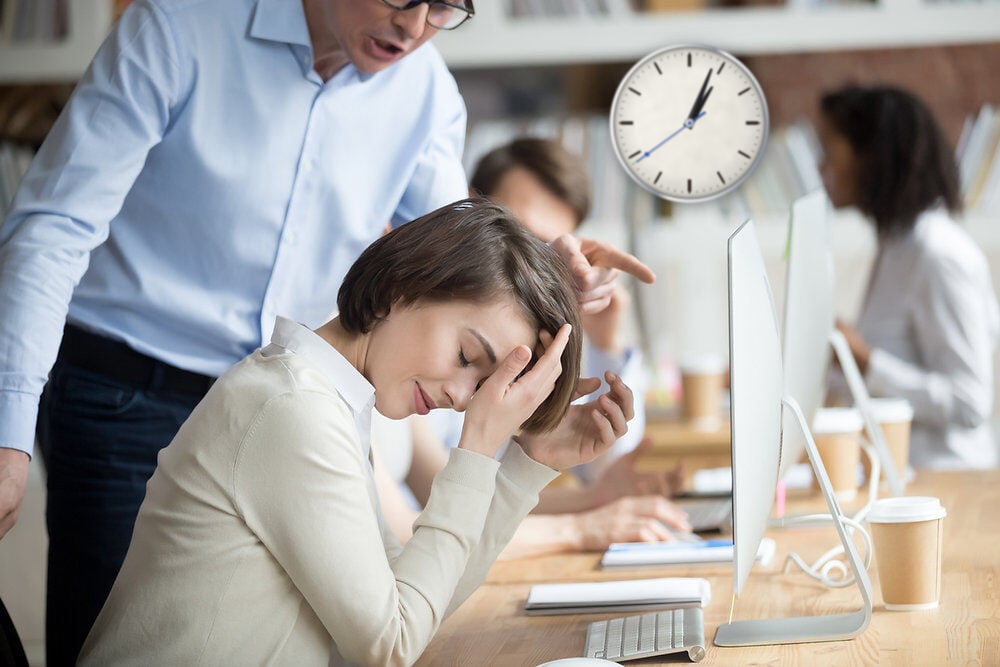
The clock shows **1:03:39**
